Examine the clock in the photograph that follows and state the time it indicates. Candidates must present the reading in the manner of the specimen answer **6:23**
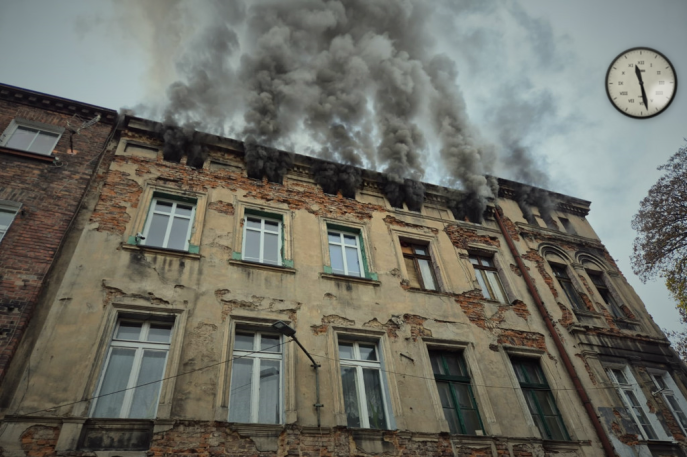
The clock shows **11:28**
